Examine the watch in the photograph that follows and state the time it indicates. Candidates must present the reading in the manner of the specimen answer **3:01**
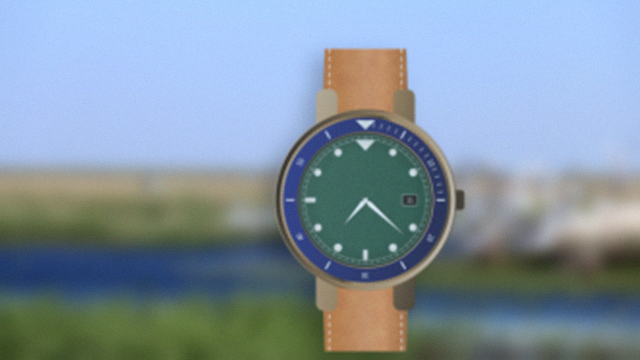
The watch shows **7:22**
